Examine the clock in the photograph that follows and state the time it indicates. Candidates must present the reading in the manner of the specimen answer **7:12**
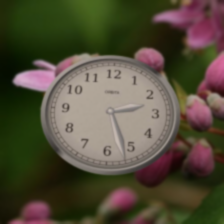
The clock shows **2:27**
